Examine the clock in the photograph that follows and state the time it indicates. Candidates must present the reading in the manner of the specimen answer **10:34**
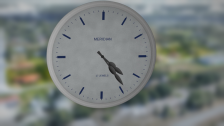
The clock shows **4:24**
